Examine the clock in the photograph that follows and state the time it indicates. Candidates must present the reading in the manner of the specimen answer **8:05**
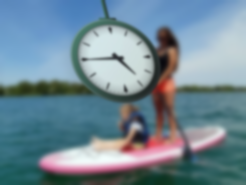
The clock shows **4:45**
